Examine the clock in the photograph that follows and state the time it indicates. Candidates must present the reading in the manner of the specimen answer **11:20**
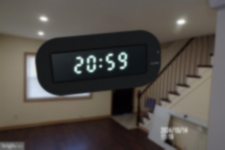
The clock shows **20:59**
